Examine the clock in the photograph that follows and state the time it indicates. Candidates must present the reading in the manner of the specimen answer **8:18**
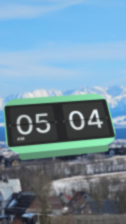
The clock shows **5:04**
